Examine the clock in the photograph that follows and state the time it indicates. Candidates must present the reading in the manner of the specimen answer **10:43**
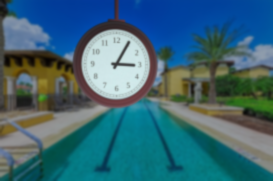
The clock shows **3:05**
